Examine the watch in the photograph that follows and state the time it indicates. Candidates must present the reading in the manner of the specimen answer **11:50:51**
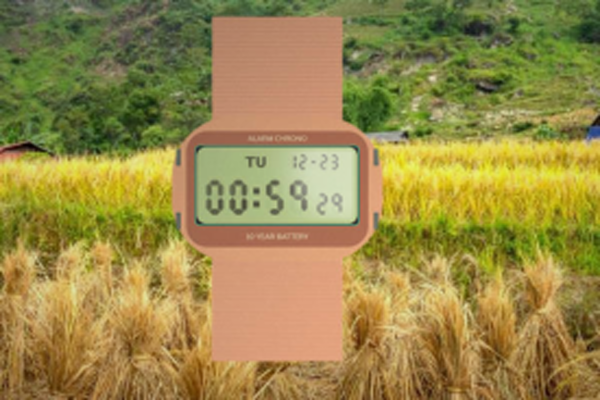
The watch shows **0:59:29**
